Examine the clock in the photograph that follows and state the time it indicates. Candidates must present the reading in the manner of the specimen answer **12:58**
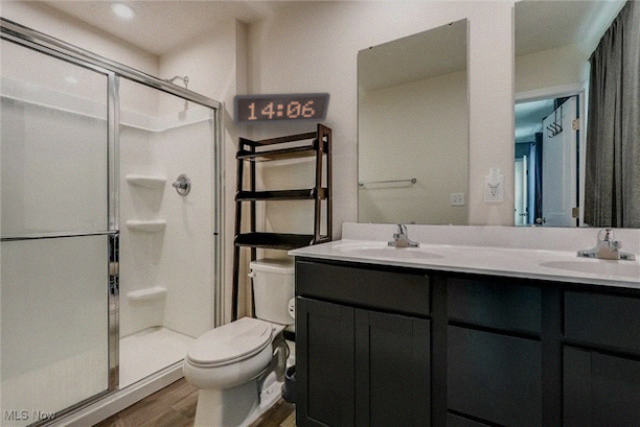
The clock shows **14:06**
